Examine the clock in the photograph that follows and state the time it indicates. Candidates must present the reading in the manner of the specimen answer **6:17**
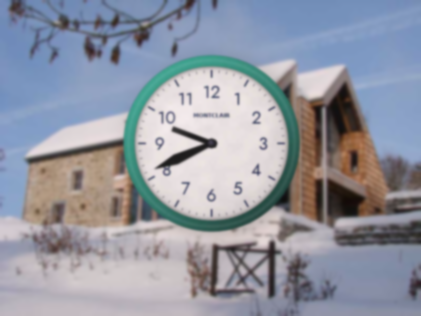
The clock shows **9:41**
